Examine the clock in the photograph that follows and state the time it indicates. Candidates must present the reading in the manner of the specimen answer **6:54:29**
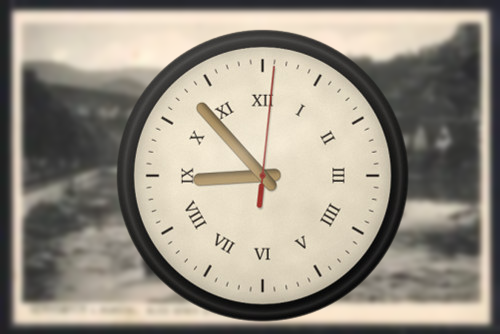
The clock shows **8:53:01**
